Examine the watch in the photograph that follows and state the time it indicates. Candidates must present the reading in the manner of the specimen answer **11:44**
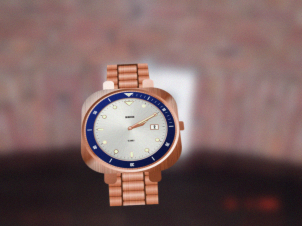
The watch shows **2:10**
